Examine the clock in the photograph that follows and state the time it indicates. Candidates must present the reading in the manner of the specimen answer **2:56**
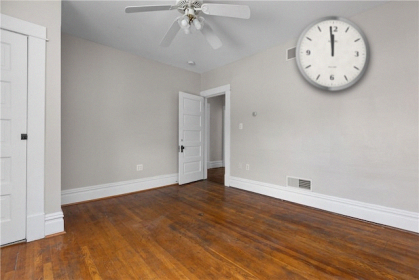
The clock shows **11:59**
